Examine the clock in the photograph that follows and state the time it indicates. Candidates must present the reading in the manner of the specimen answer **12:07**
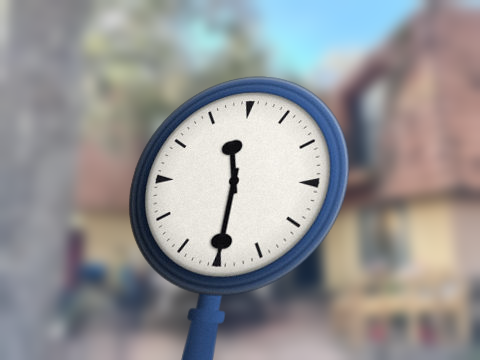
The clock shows **11:30**
